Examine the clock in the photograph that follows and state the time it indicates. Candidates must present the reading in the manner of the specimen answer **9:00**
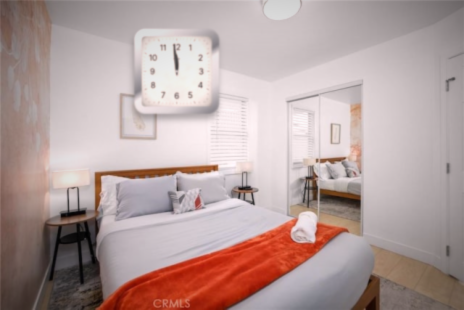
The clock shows **11:59**
